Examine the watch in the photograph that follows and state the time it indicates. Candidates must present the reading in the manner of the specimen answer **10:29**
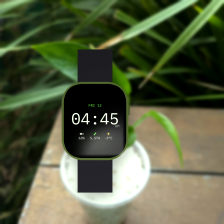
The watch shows **4:45**
